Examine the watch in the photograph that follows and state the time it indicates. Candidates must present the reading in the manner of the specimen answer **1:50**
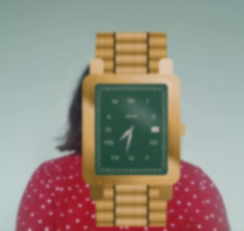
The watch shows **7:32**
